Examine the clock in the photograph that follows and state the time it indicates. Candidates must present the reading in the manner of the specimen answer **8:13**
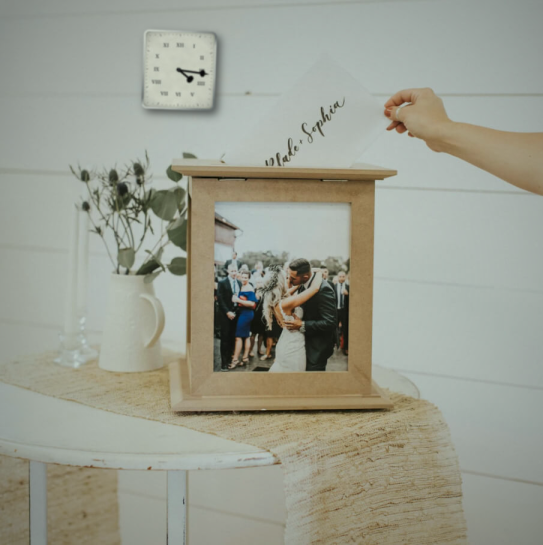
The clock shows **4:16**
